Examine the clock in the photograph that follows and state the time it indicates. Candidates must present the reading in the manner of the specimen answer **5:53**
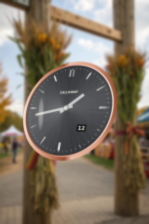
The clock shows **1:43**
